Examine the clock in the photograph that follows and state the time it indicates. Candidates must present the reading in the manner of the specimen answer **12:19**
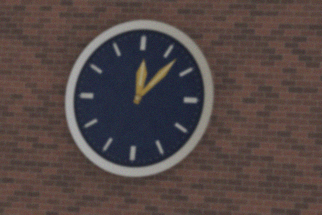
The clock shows **12:07**
